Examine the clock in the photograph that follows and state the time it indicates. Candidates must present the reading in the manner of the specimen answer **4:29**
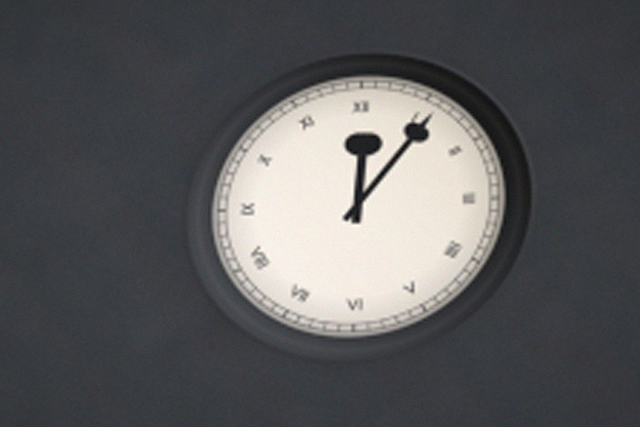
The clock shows **12:06**
